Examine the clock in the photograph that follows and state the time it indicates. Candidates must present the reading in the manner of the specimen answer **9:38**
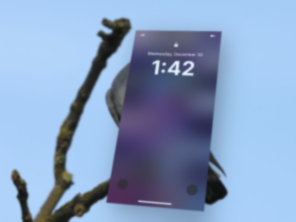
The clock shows **1:42**
